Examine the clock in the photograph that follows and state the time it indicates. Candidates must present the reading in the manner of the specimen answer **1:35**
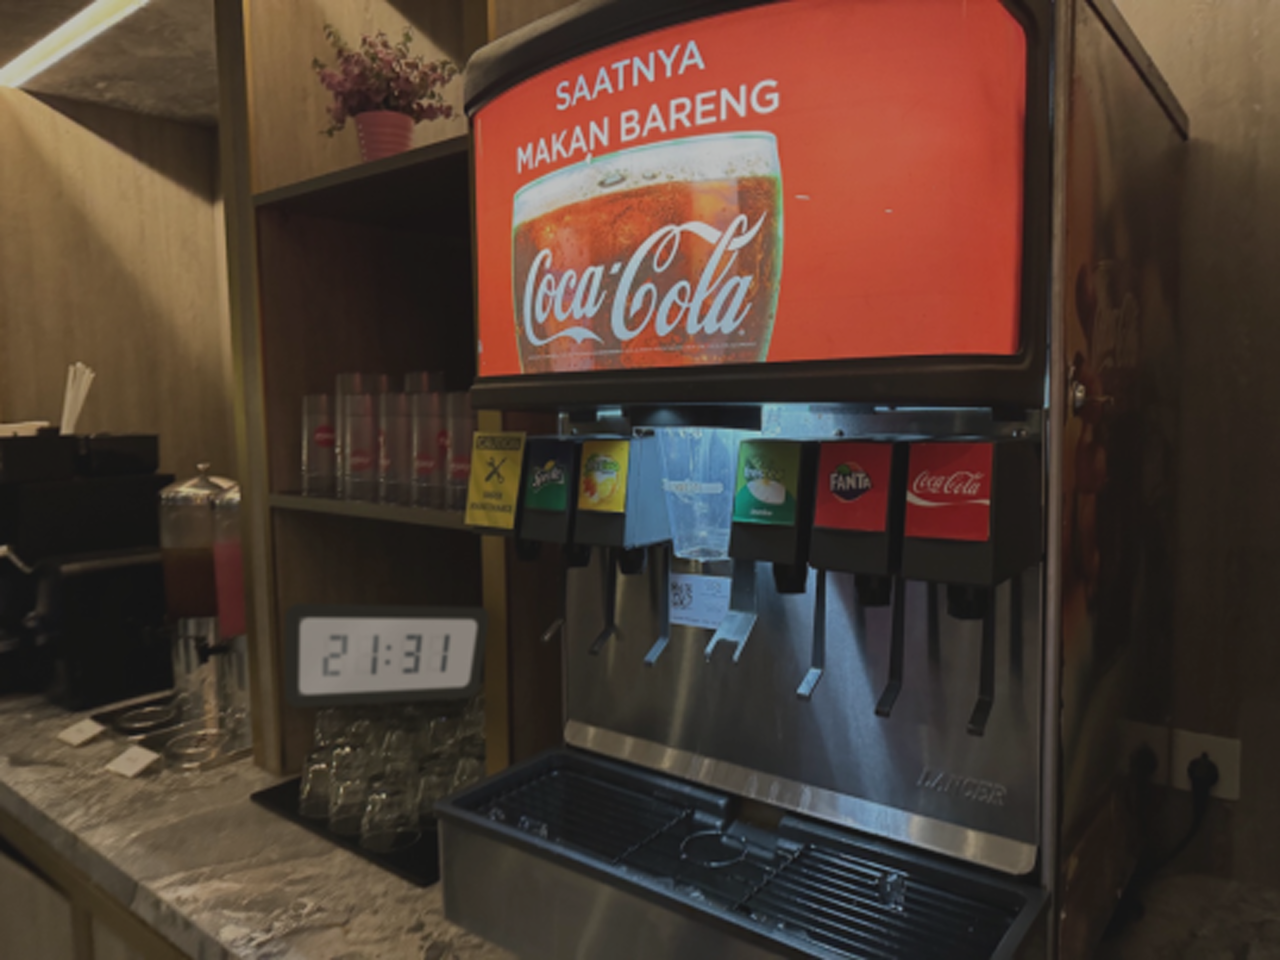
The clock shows **21:31**
